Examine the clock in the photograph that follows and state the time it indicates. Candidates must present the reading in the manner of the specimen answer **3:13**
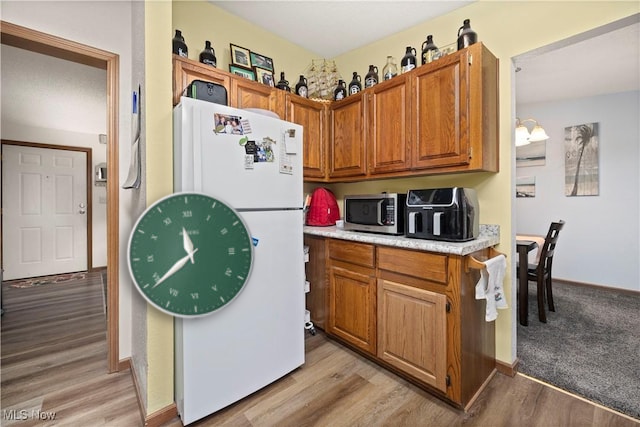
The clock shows **11:39**
